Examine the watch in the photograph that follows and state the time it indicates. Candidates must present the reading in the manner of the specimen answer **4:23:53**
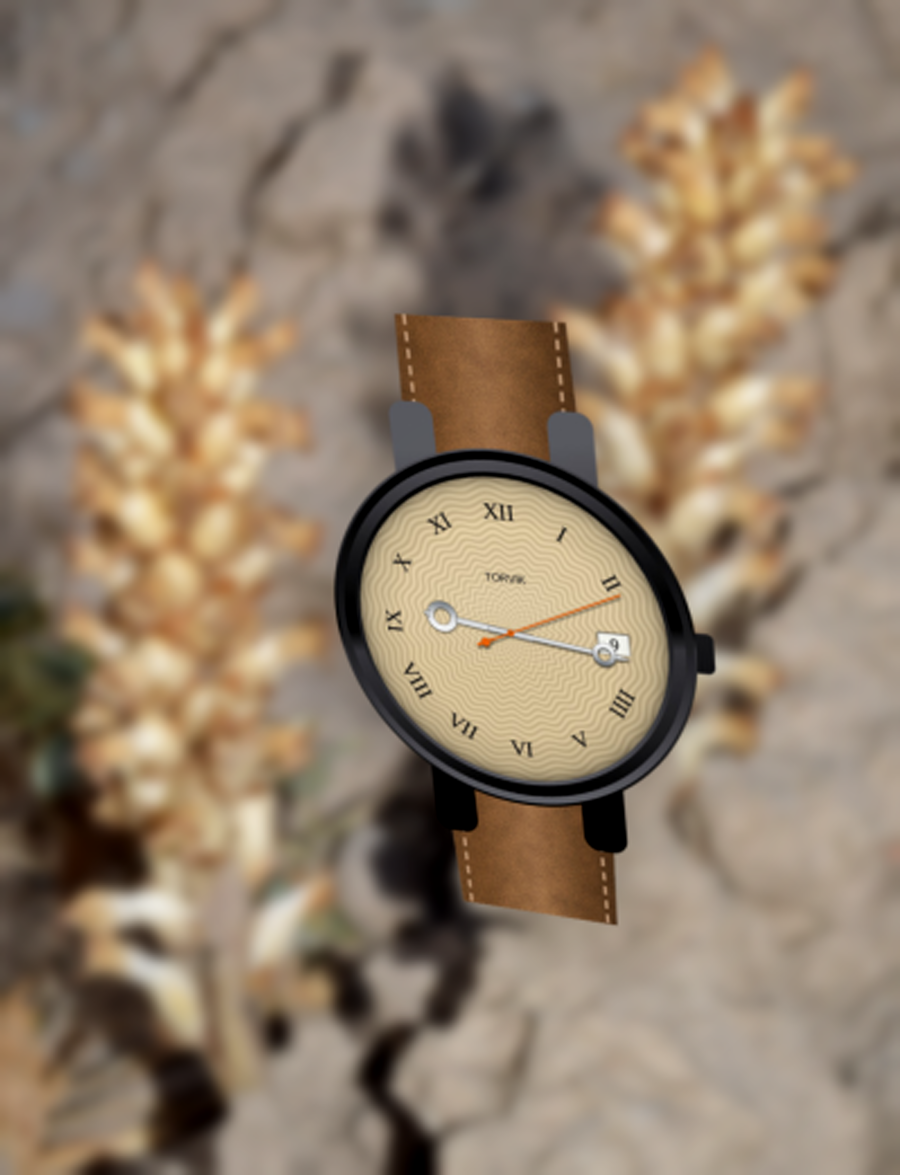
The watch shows **9:16:11**
